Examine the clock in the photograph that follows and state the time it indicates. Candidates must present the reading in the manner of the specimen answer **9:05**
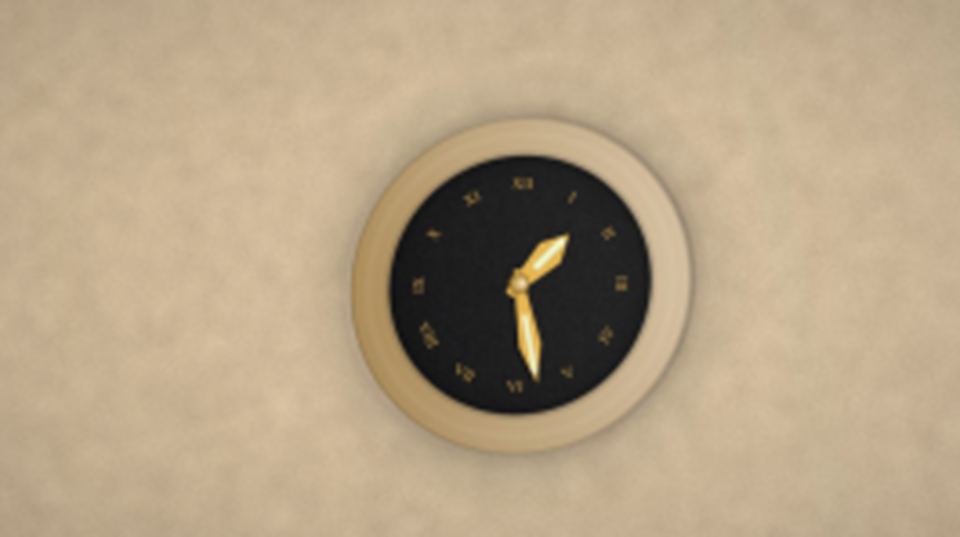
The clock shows **1:28**
